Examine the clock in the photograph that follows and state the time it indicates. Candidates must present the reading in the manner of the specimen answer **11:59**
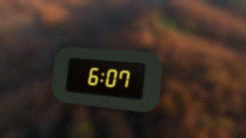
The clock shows **6:07**
